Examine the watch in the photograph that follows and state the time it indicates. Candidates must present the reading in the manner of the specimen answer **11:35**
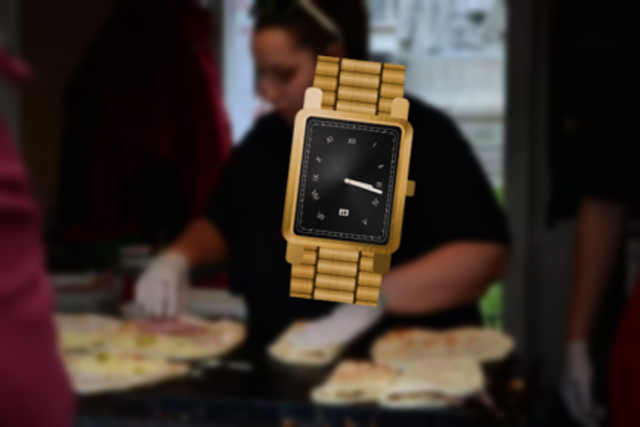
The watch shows **3:17**
